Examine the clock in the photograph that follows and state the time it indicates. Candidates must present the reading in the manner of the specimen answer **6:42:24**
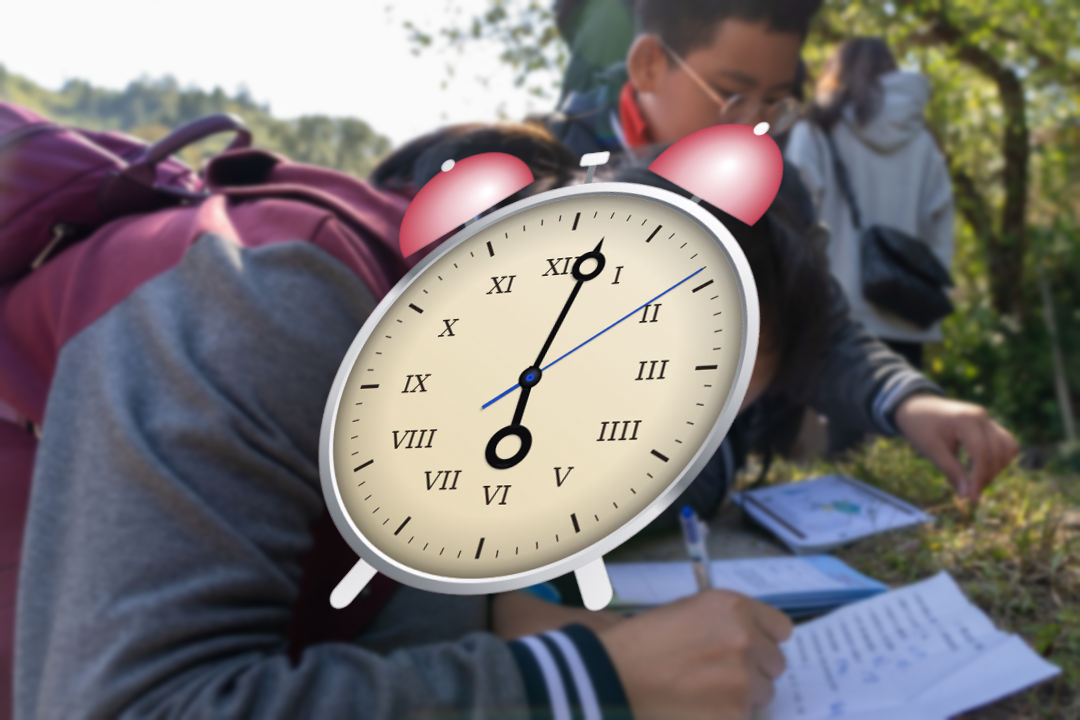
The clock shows **6:02:09**
